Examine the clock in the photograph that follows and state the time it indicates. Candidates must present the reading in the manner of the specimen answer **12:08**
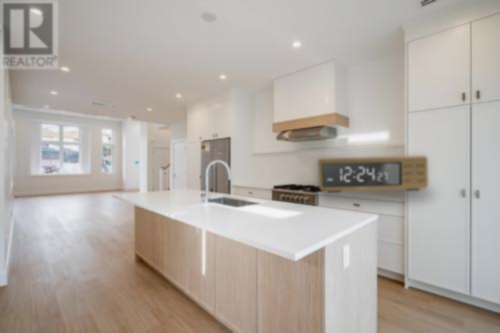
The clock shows **12:24**
